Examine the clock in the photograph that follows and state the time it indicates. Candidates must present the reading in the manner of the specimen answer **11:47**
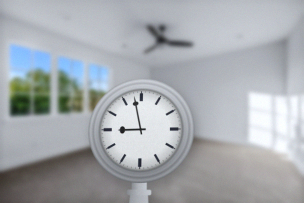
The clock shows **8:58**
